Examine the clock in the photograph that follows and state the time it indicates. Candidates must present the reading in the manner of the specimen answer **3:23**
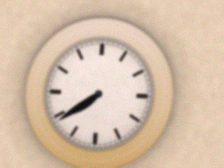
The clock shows **7:39**
